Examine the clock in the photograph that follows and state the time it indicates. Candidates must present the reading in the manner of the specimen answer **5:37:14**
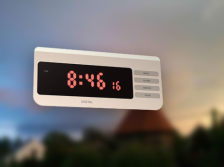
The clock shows **8:46:16**
